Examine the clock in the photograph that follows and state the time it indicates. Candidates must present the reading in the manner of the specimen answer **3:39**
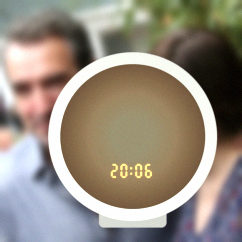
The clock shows **20:06**
